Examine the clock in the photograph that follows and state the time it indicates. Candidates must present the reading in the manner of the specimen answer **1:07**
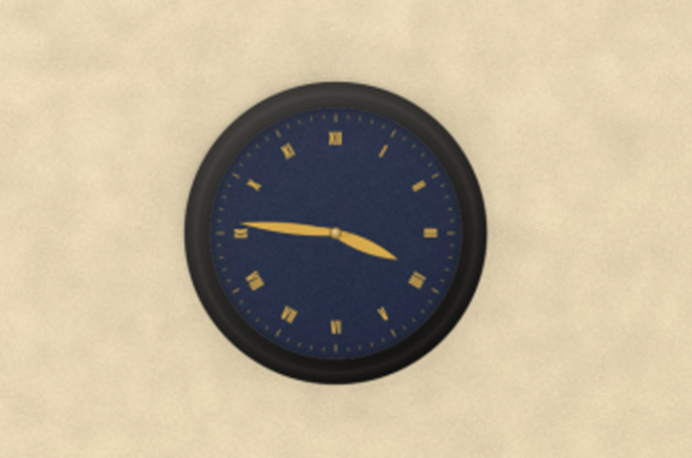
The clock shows **3:46**
